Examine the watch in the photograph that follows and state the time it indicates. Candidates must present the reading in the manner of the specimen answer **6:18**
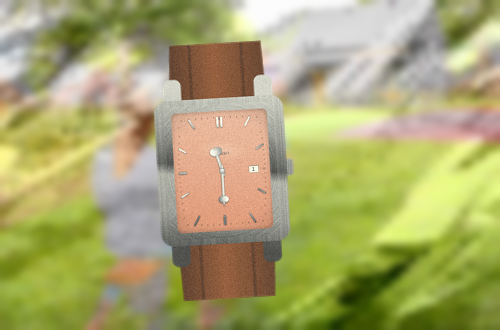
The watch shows **11:30**
